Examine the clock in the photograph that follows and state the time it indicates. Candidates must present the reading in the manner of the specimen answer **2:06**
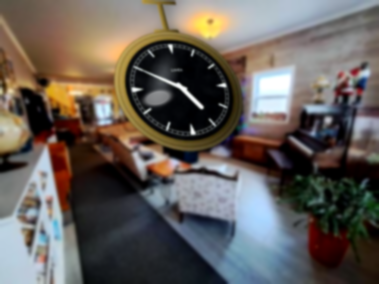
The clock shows **4:50**
